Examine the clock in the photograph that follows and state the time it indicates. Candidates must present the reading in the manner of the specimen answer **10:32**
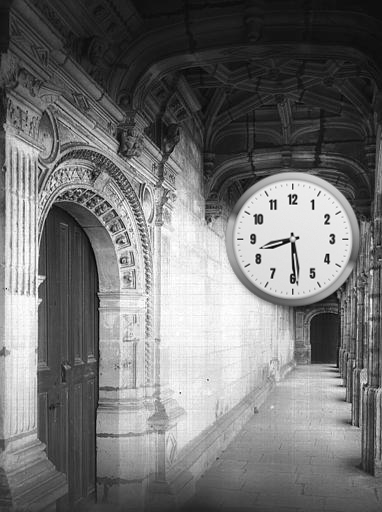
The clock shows **8:29**
